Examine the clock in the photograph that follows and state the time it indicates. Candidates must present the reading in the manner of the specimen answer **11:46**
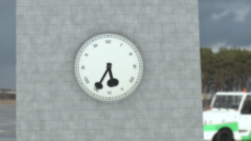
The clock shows **5:35**
